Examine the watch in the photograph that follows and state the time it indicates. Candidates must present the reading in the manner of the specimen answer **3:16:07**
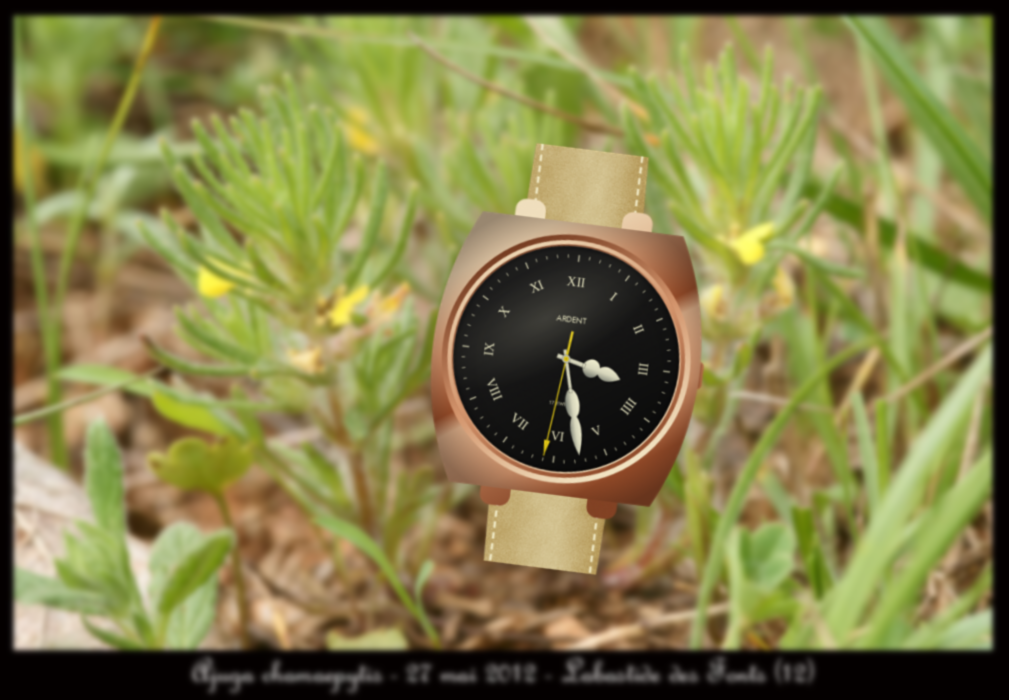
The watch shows **3:27:31**
